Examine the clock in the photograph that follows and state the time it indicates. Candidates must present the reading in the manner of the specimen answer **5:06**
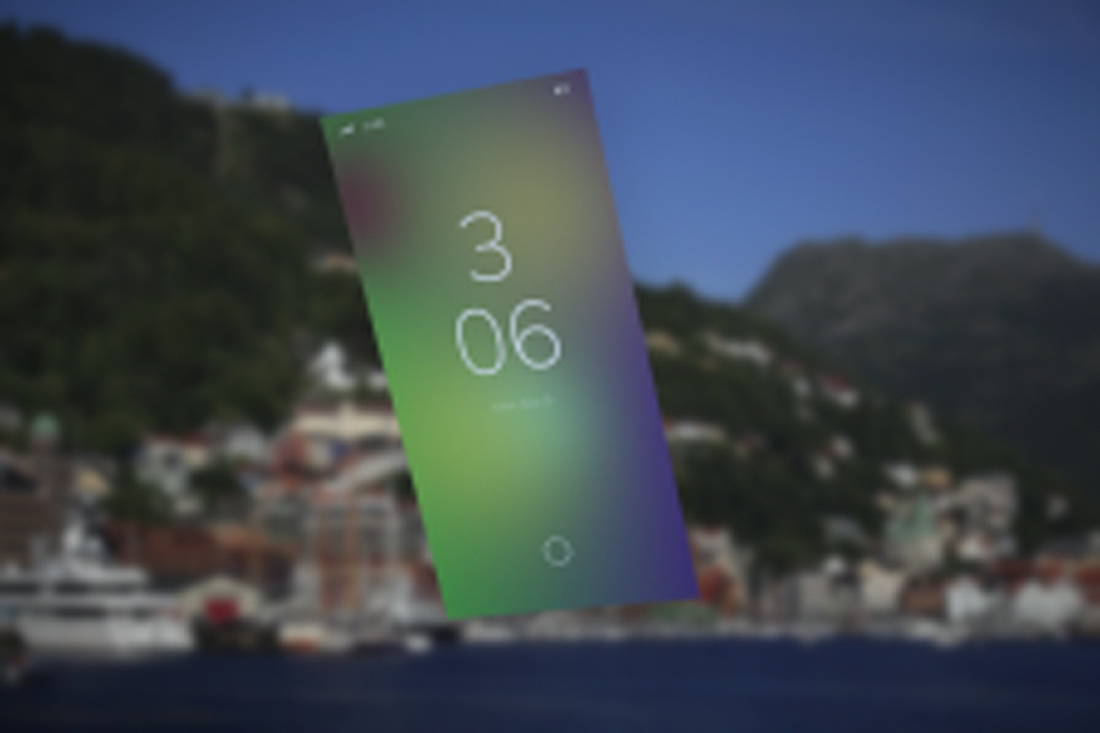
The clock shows **3:06**
